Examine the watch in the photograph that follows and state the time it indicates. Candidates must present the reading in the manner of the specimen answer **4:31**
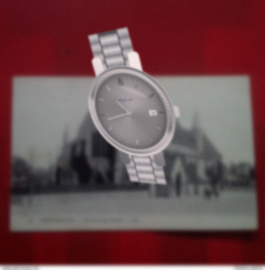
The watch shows **10:43**
